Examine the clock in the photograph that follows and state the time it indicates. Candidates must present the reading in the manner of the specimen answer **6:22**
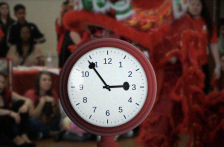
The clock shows **2:54**
